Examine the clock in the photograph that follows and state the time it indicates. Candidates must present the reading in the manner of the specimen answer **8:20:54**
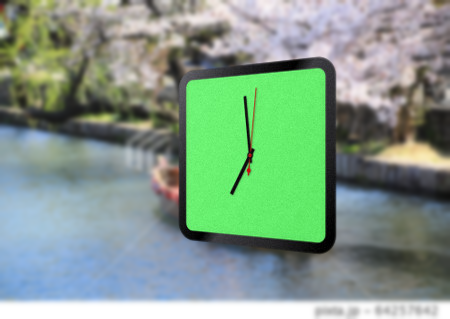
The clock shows **6:59:01**
